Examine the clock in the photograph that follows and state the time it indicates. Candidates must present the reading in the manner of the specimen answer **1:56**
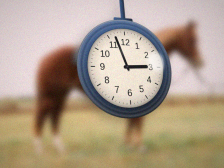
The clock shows **2:57**
